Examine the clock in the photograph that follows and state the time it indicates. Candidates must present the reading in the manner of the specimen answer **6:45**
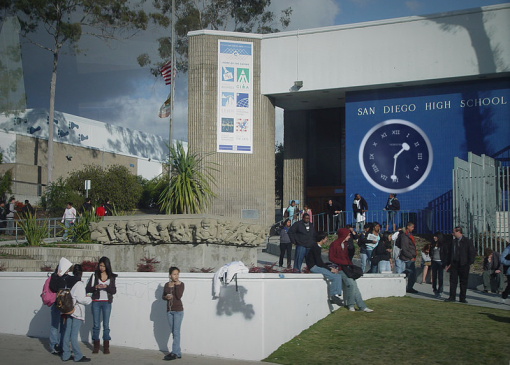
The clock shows **1:31**
